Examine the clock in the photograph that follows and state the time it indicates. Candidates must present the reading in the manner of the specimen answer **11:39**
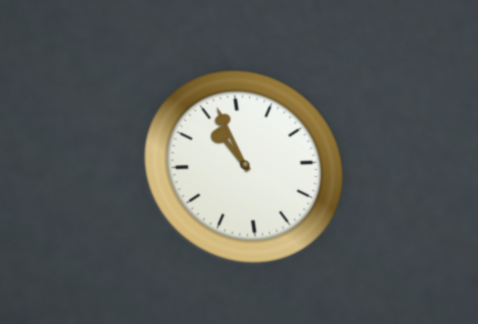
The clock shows **10:57**
